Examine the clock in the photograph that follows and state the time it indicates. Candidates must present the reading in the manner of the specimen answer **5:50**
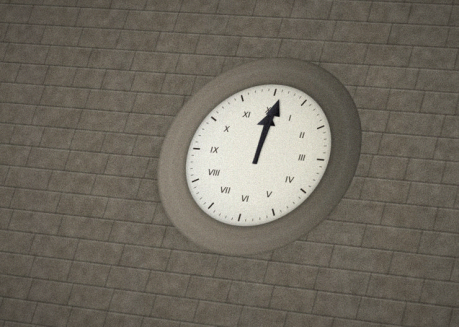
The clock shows **12:01**
